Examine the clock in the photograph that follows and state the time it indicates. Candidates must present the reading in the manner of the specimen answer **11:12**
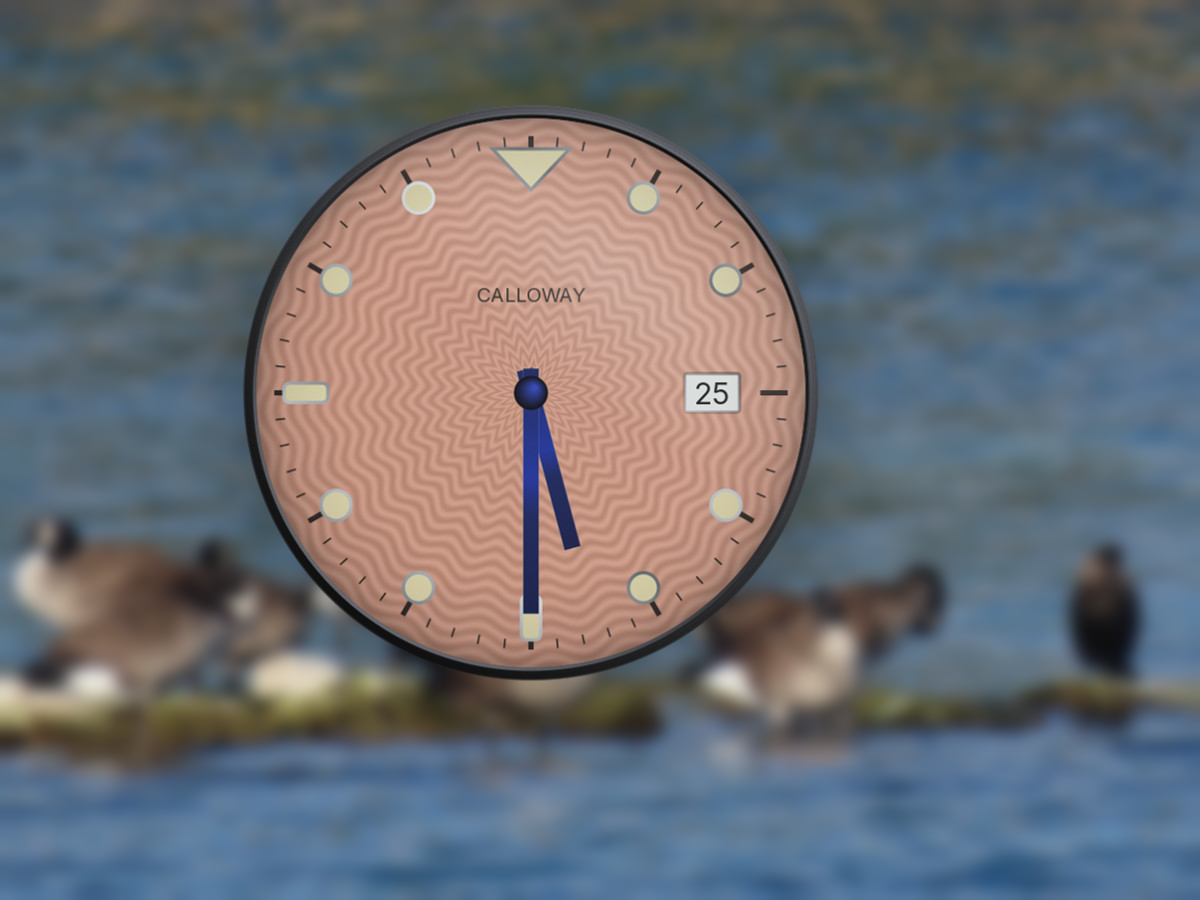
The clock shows **5:30**
